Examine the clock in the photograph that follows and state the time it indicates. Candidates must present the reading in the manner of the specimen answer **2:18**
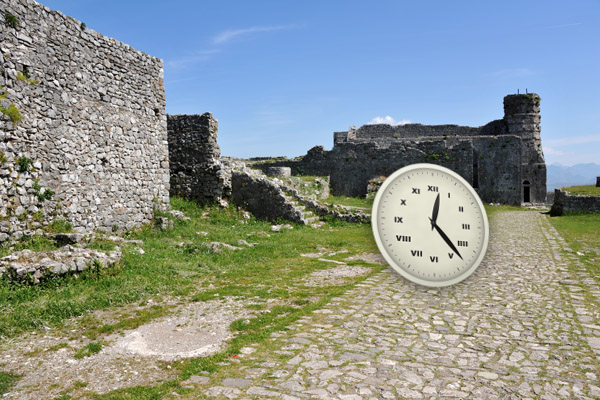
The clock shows **12:23**
